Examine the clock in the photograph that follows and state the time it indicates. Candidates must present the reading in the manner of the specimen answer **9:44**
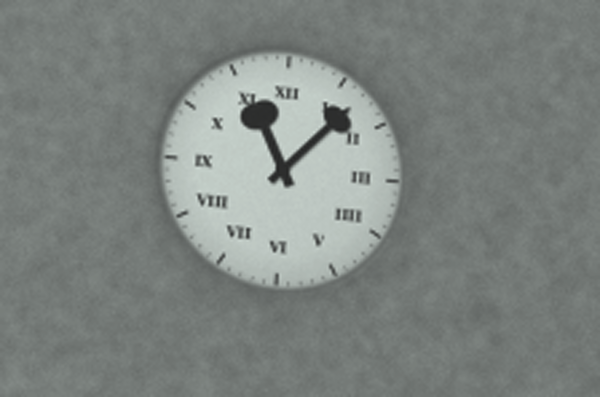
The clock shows **11:07**
